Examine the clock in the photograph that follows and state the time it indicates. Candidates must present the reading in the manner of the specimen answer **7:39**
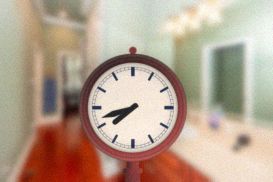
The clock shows **7:42**
